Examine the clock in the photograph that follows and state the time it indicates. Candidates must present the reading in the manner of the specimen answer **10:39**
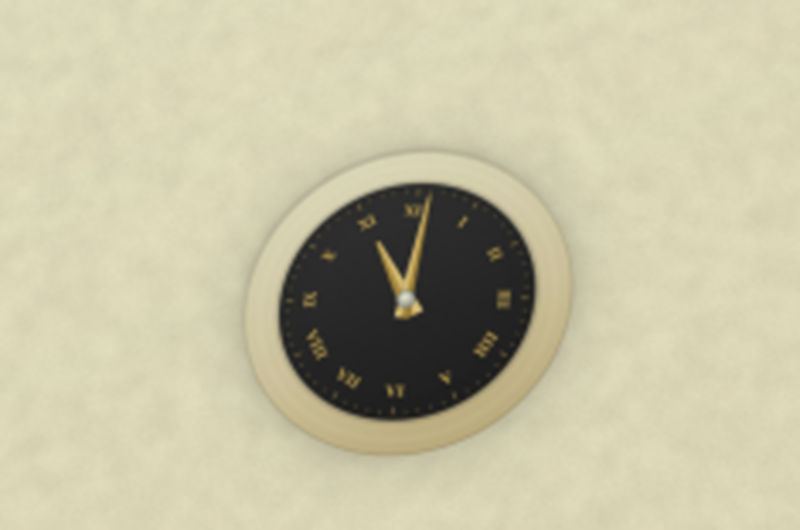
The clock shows **11:01**
